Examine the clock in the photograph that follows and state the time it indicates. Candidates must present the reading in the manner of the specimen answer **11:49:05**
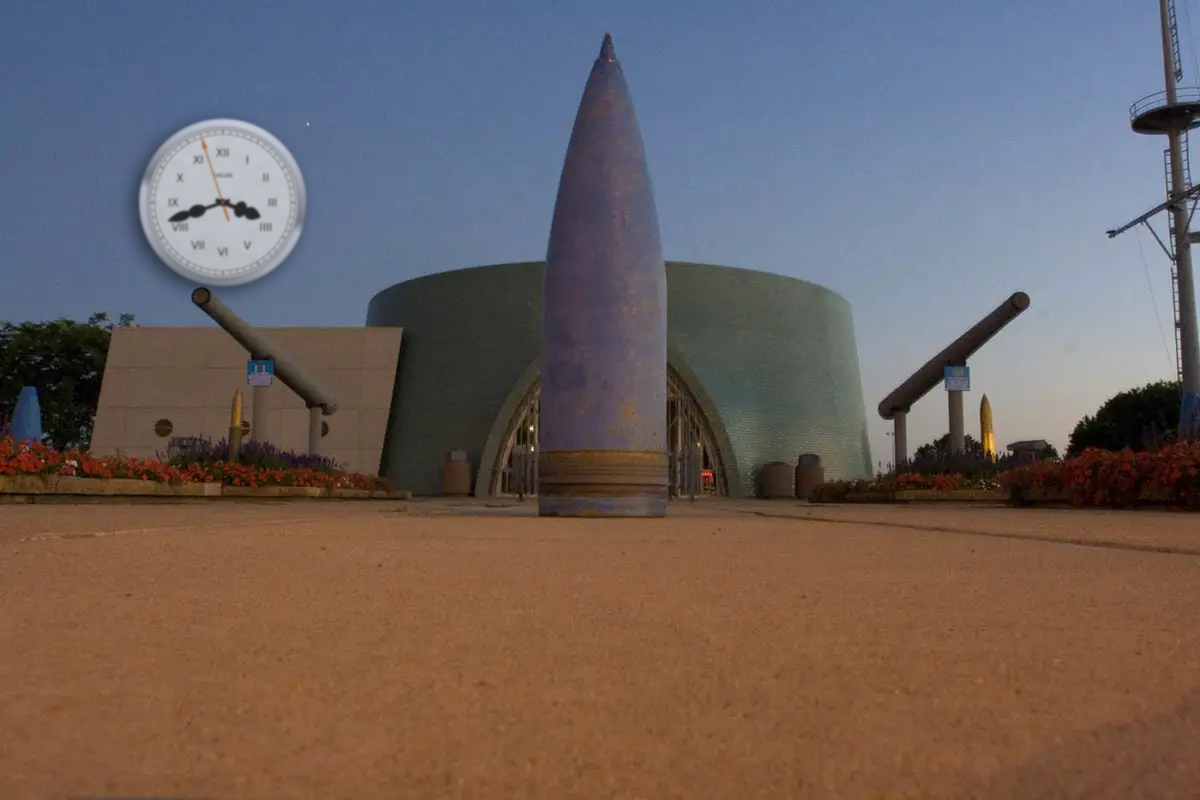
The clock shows **3:41:57**
